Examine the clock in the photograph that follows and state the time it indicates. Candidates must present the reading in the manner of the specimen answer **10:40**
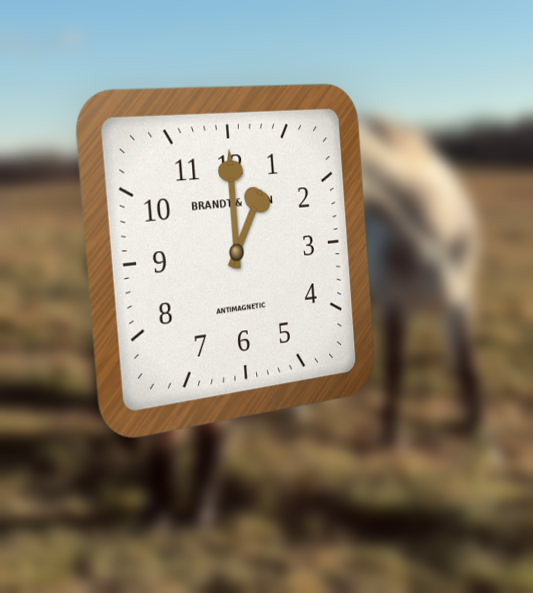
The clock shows **1:00**
